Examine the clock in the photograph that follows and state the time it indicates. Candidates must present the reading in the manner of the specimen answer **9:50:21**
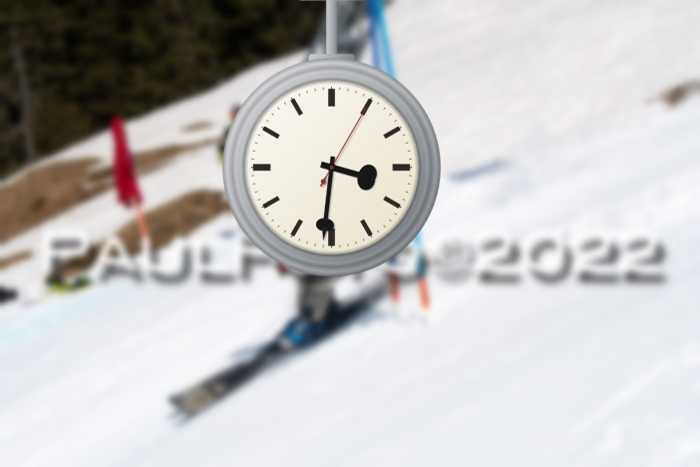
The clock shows **3:31:05**
